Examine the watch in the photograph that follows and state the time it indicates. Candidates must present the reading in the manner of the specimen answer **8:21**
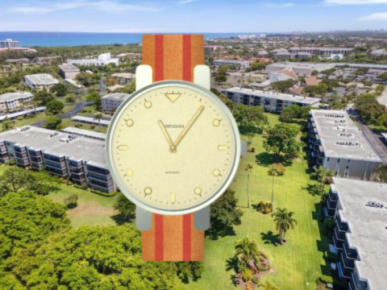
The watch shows **11:06**
